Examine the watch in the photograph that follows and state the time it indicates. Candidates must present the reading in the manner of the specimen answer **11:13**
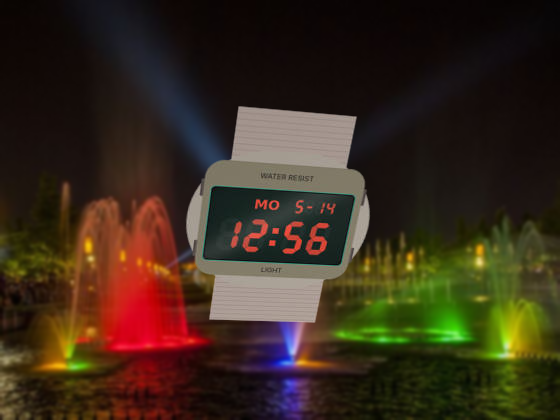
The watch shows **12:56**
